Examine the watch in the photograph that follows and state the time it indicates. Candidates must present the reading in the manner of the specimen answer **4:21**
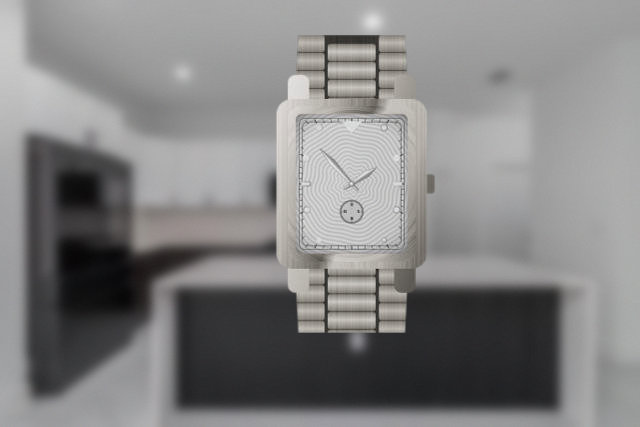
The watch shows **1:53**
